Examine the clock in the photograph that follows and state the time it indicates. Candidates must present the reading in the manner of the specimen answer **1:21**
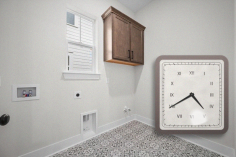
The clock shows **4:40**
